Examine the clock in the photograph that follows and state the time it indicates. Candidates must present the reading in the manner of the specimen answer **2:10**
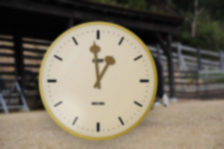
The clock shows **12:59**
